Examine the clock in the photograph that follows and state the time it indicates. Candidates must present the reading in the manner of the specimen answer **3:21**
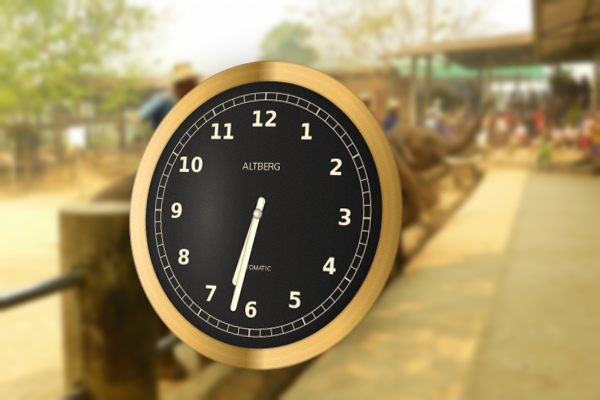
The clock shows **6:32**
